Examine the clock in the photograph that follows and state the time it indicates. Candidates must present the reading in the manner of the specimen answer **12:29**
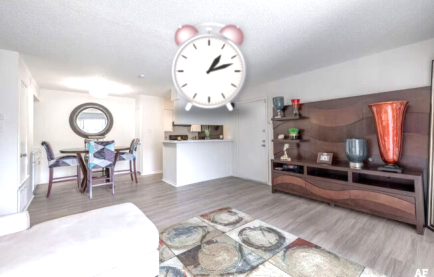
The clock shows **1:12**
